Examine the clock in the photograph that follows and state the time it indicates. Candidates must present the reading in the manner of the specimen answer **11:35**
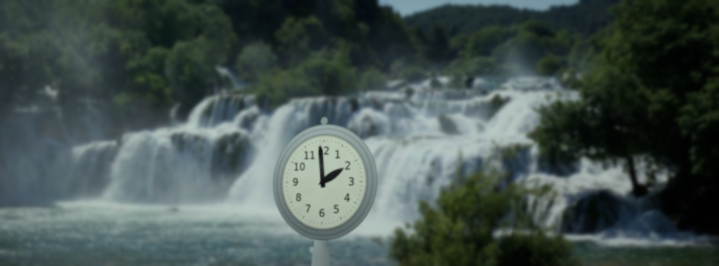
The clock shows **1:59**
